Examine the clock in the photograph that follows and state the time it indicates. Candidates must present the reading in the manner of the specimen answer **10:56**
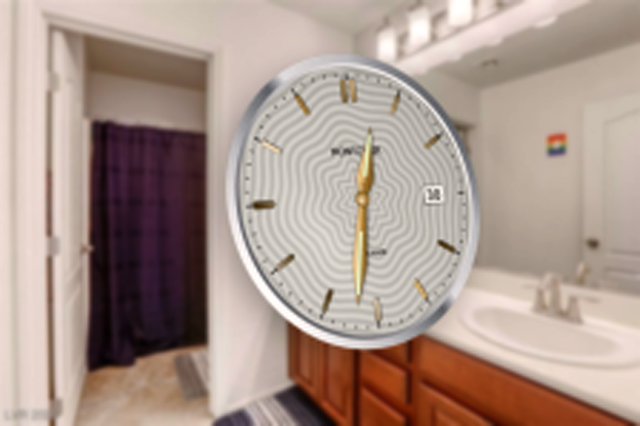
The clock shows **12:32**
